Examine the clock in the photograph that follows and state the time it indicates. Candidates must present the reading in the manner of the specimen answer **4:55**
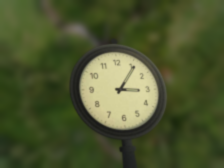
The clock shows **3:06**
